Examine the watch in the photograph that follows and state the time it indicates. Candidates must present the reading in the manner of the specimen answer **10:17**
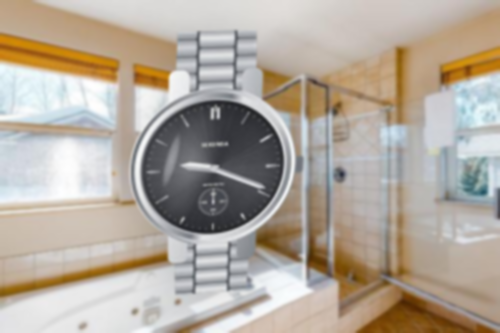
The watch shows **9:19**
